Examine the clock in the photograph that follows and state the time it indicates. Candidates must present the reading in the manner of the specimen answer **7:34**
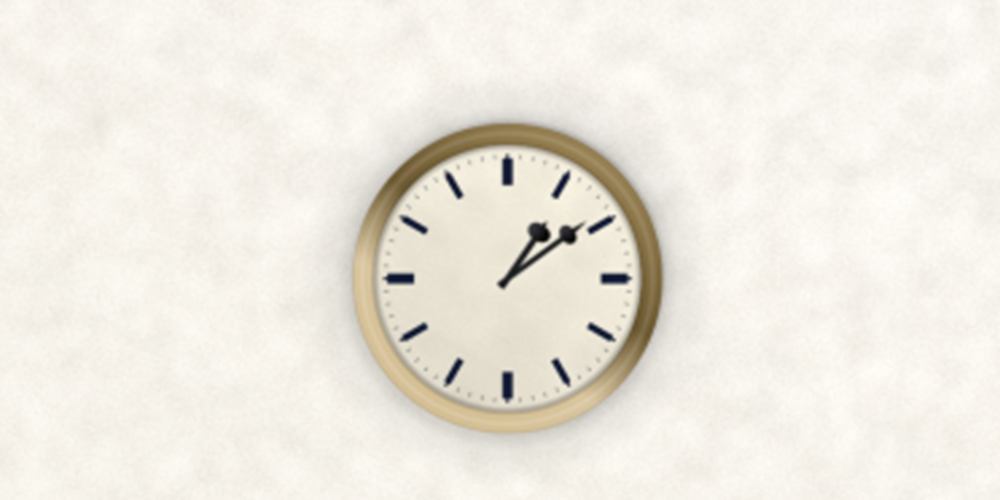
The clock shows **1:09**
